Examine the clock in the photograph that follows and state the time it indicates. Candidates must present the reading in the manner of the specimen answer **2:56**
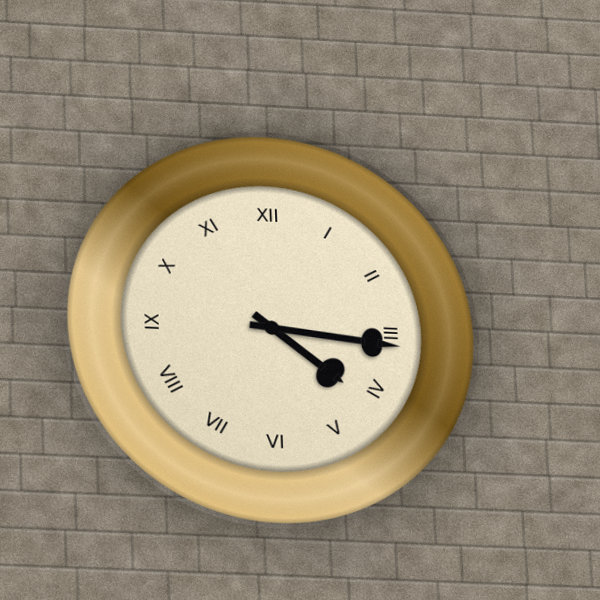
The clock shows **4:16**
